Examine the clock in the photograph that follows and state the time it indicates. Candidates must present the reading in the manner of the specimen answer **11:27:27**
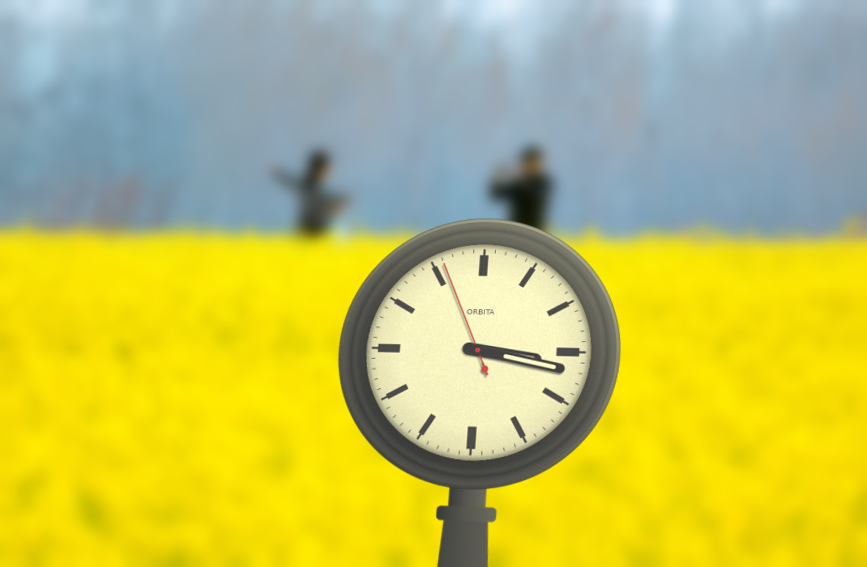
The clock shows **3:16:56**
